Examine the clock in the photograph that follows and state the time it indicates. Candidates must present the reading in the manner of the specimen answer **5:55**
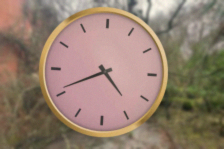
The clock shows **4:41**
